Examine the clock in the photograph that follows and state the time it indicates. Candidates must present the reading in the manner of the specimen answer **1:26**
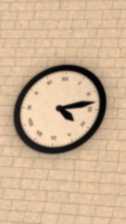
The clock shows **4:13**
